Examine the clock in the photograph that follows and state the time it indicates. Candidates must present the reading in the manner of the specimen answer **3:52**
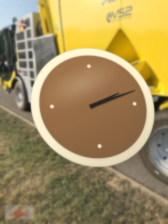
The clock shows **2:12**
